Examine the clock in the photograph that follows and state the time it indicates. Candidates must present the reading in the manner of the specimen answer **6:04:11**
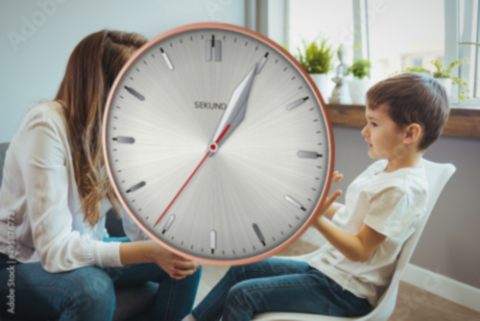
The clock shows **1:04:36**
